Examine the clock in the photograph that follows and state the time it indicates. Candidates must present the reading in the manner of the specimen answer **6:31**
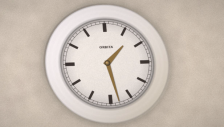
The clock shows **1:28**
